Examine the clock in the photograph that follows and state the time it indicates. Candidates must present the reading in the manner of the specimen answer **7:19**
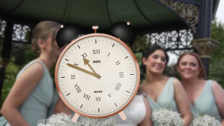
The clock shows **10:49**
